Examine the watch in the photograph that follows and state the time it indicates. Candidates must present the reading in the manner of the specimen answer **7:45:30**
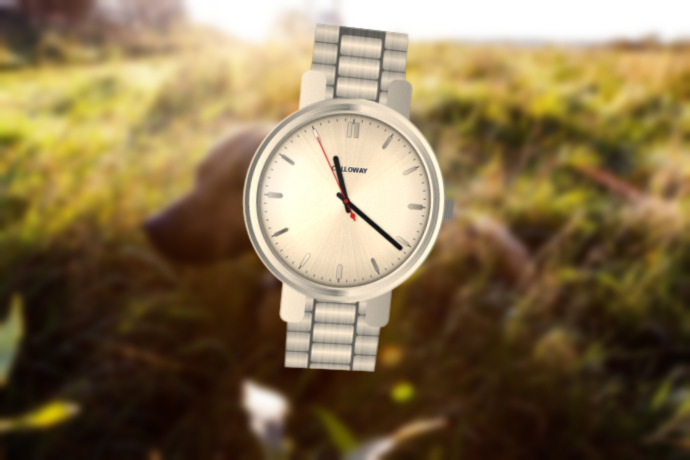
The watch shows **11:20:55**
